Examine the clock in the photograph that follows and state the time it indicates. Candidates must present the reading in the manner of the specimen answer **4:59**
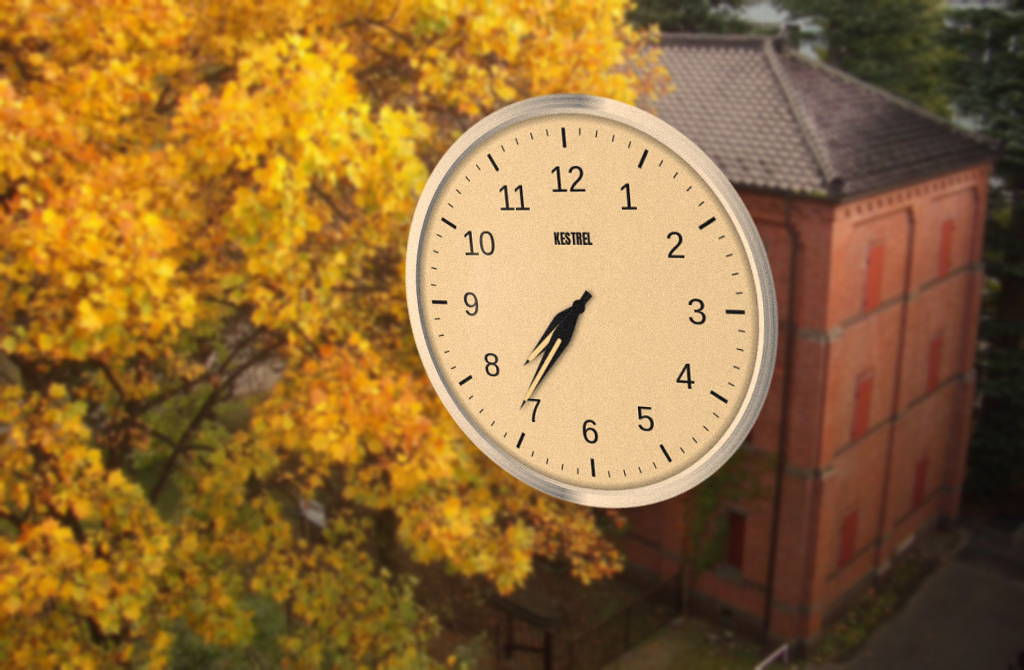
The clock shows **7:36**
